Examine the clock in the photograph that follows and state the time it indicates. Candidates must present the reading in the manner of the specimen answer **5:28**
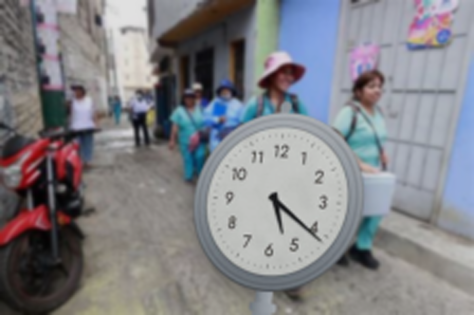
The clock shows **5:21**
